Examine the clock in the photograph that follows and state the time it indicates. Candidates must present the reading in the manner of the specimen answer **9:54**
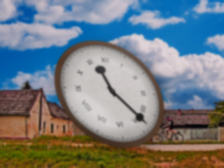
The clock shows **11:23**
